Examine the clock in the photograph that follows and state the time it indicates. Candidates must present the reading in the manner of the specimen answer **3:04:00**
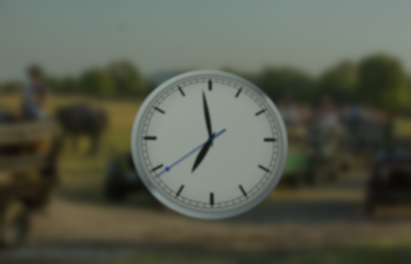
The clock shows **6:58:39**
